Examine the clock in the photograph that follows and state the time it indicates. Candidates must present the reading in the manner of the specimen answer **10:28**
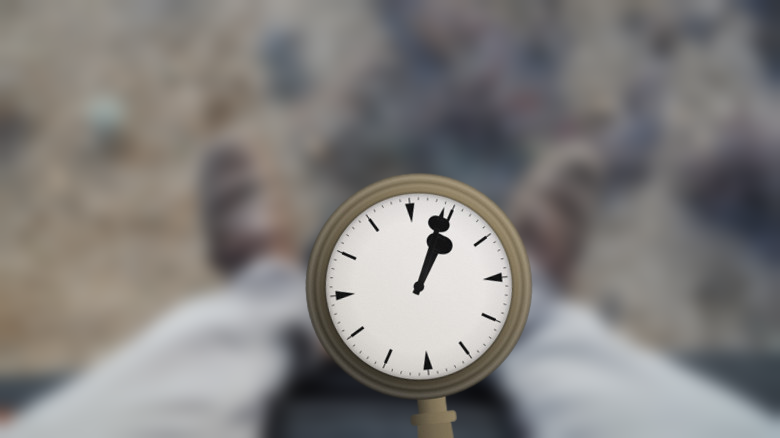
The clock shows **1:04**
